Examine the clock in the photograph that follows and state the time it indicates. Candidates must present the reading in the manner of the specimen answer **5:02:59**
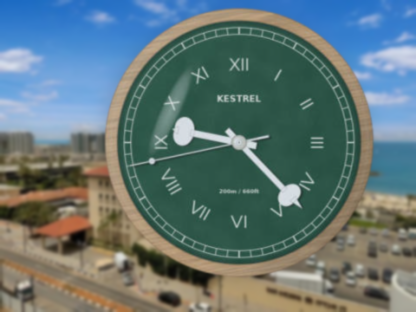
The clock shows **9:22:43**
